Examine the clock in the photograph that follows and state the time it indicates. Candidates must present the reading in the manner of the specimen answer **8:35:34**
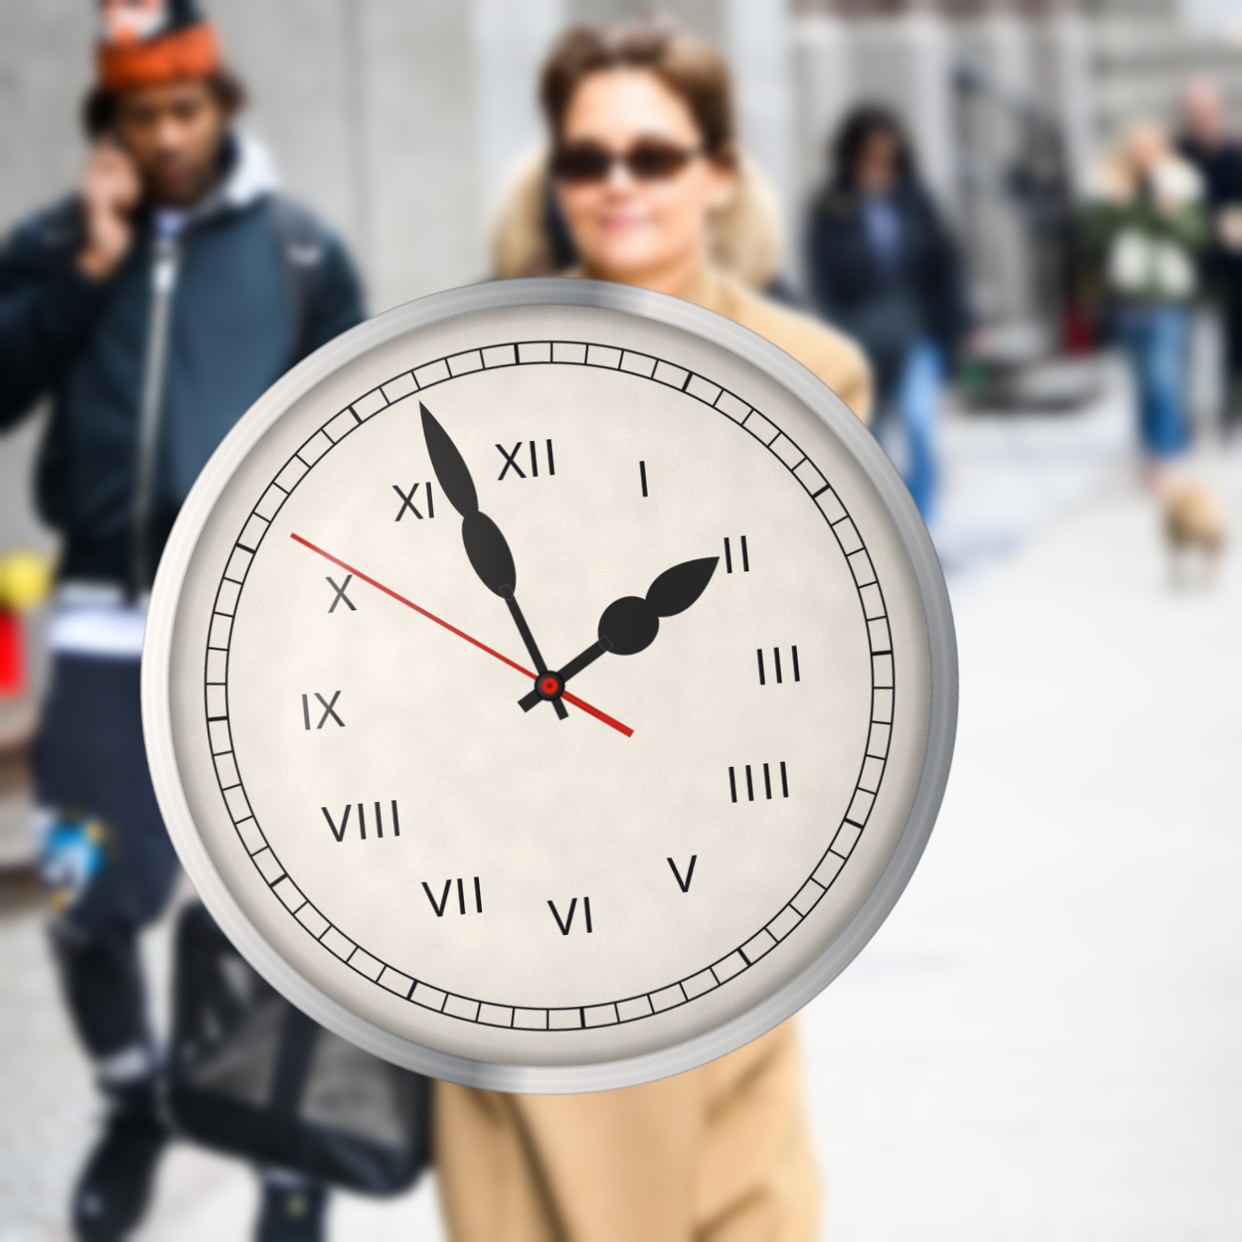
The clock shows **1:56:51**
